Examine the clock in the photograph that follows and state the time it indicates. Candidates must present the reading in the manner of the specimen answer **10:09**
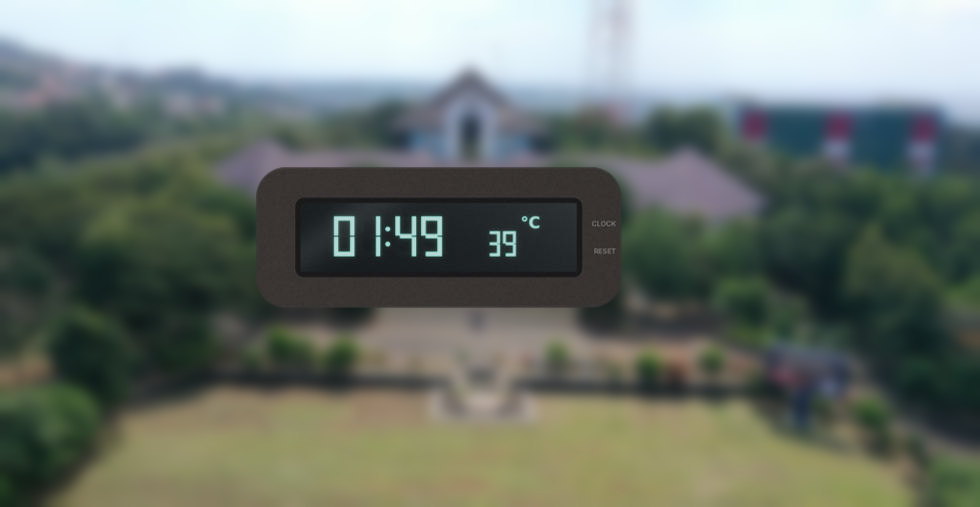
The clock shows **1:49**
